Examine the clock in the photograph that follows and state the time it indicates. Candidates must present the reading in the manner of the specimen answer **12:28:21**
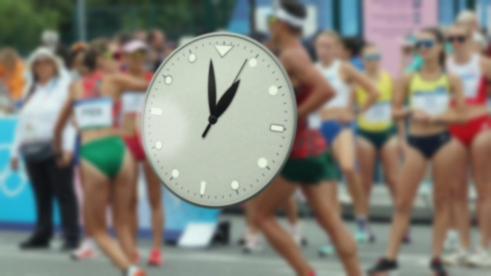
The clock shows **12:58:04**
